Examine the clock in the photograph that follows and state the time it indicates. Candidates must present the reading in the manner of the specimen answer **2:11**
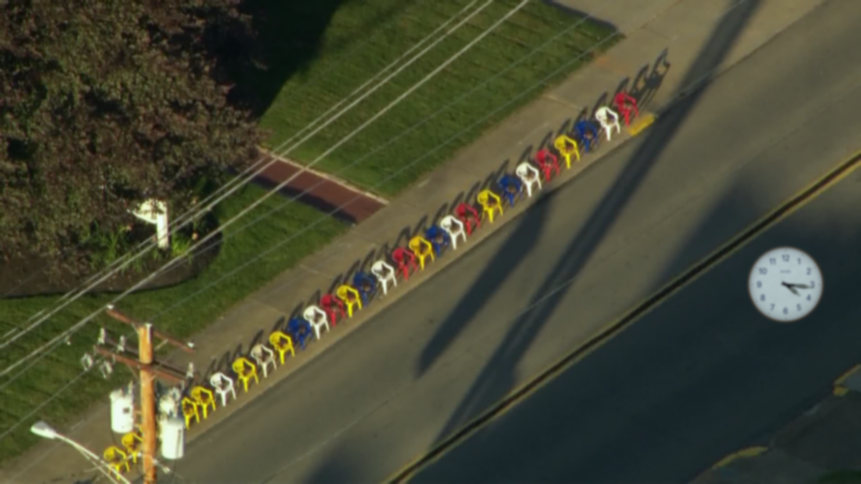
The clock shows **4:16**
